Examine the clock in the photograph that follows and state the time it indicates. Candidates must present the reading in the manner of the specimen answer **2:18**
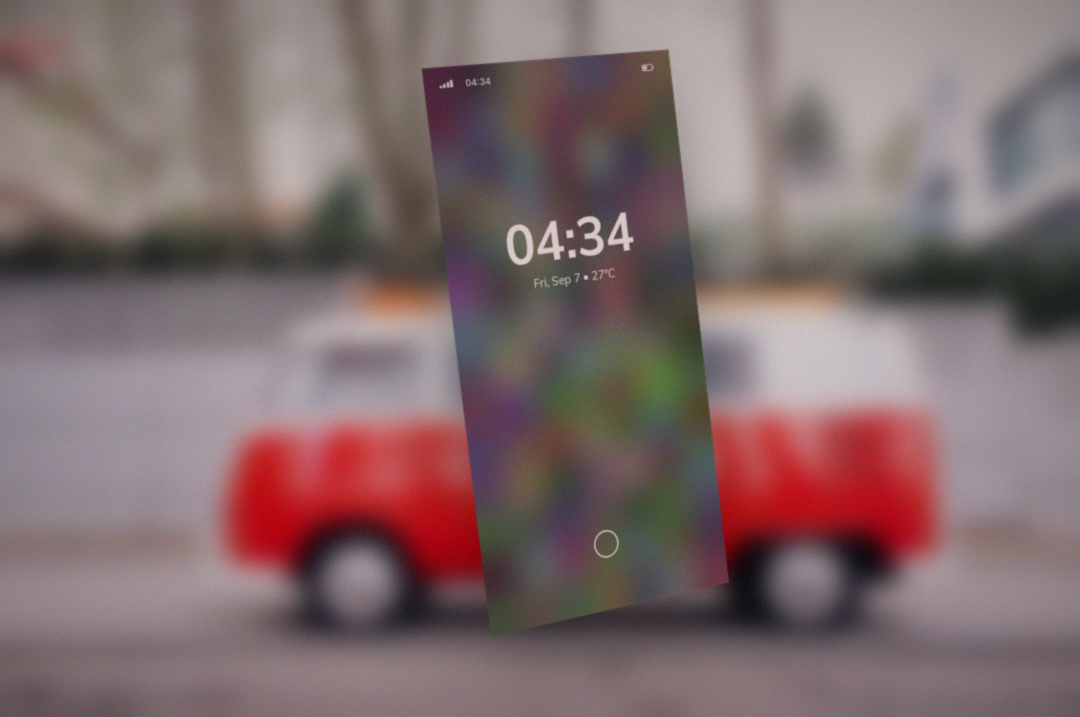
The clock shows **4:34**
